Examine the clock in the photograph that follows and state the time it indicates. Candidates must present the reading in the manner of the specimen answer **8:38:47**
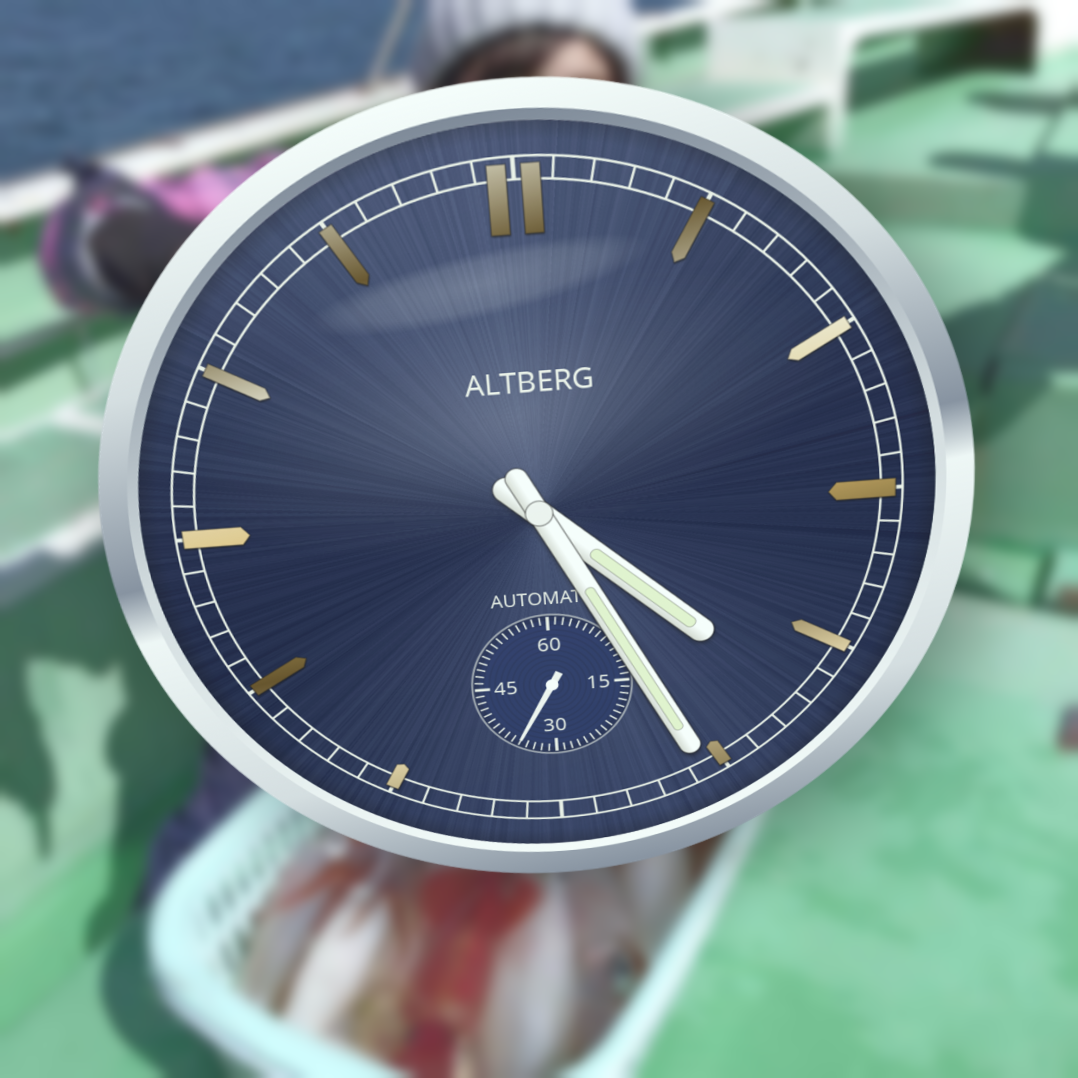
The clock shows **4:25:35**
